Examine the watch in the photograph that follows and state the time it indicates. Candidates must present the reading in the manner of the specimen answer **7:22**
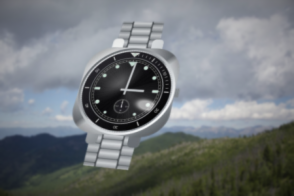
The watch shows **3:01**
